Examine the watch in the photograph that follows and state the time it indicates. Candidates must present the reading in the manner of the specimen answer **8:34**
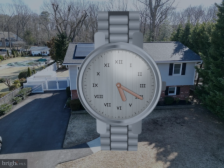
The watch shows **5:20**
